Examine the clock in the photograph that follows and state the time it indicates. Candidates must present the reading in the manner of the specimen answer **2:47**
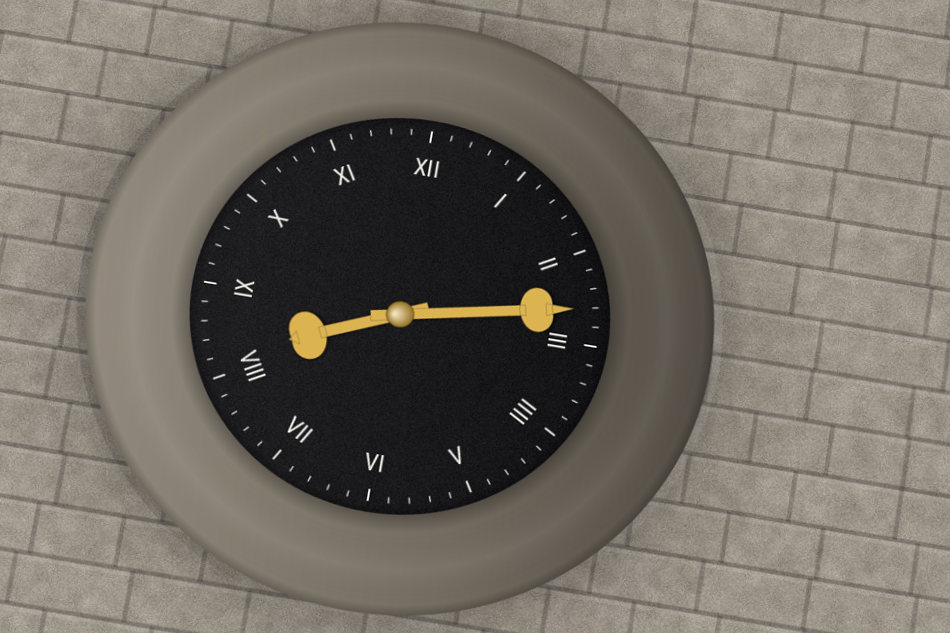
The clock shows **8:13**
